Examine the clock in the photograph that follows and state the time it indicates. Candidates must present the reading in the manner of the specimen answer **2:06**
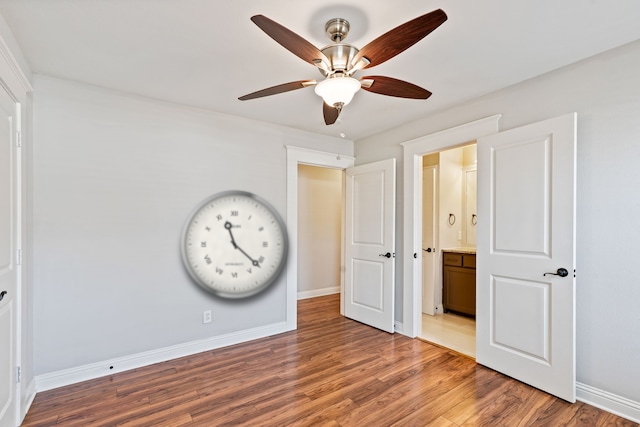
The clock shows **11:22**
